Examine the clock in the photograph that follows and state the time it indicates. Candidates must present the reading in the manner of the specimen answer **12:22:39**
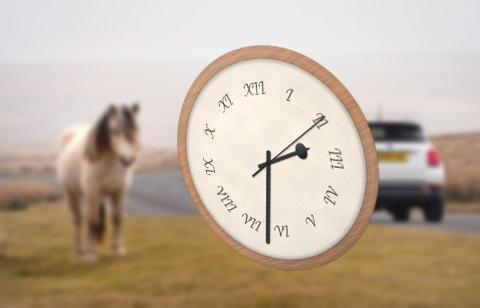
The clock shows **2:32:10**
